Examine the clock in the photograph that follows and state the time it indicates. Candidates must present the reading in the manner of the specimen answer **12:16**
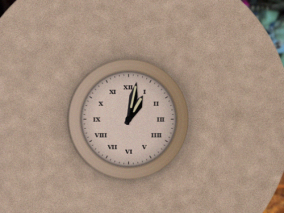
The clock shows **1:02**
